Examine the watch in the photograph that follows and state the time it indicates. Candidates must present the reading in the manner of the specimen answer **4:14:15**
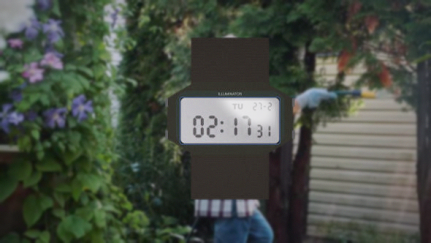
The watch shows **2:17:31**
